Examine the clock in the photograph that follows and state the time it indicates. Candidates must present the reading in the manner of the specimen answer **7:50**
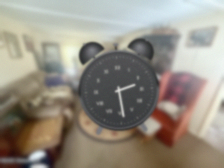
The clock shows **2:29**
